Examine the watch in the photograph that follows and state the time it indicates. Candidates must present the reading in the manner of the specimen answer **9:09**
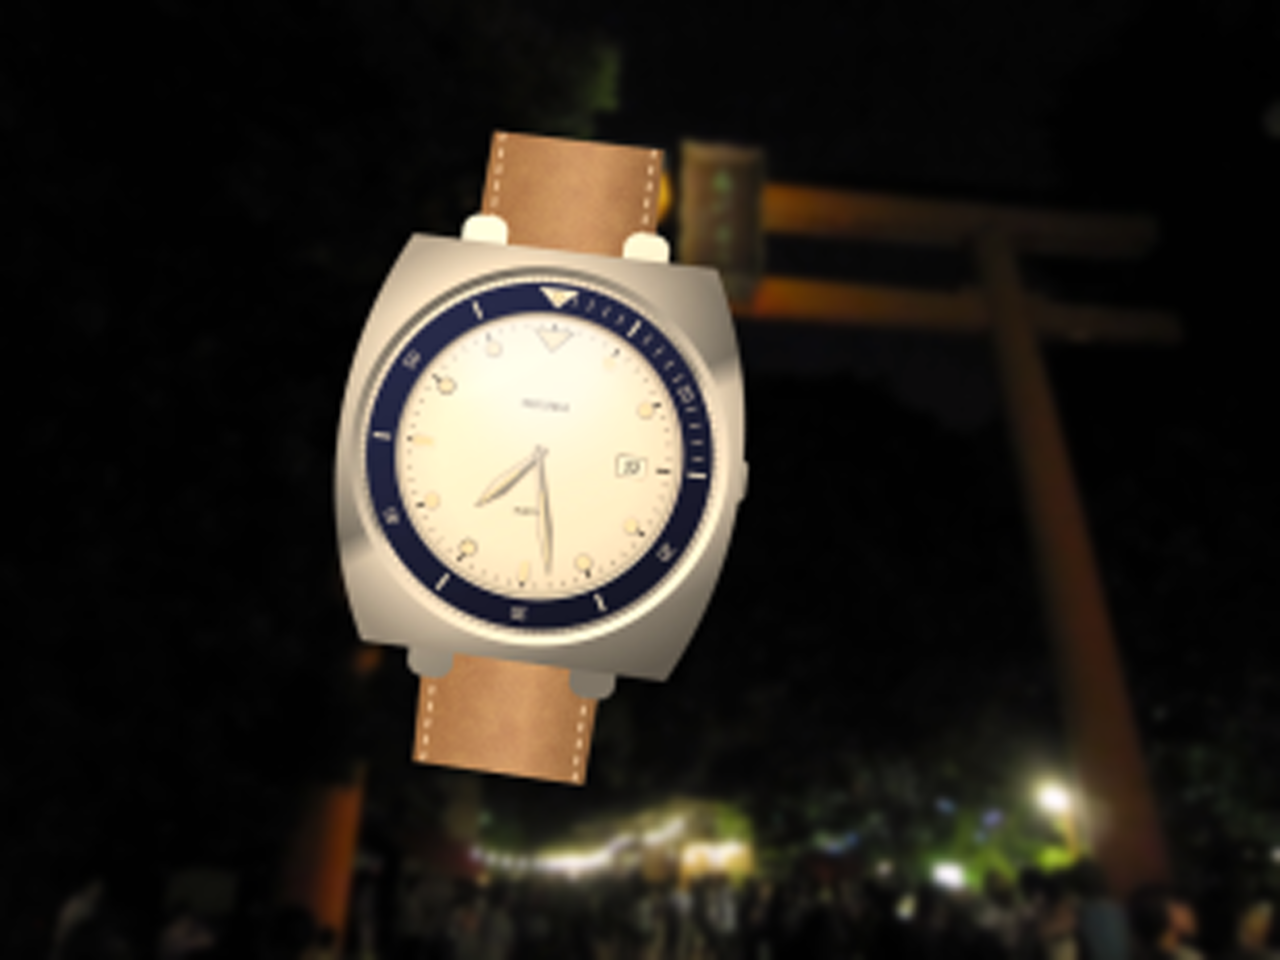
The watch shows **7:28**
